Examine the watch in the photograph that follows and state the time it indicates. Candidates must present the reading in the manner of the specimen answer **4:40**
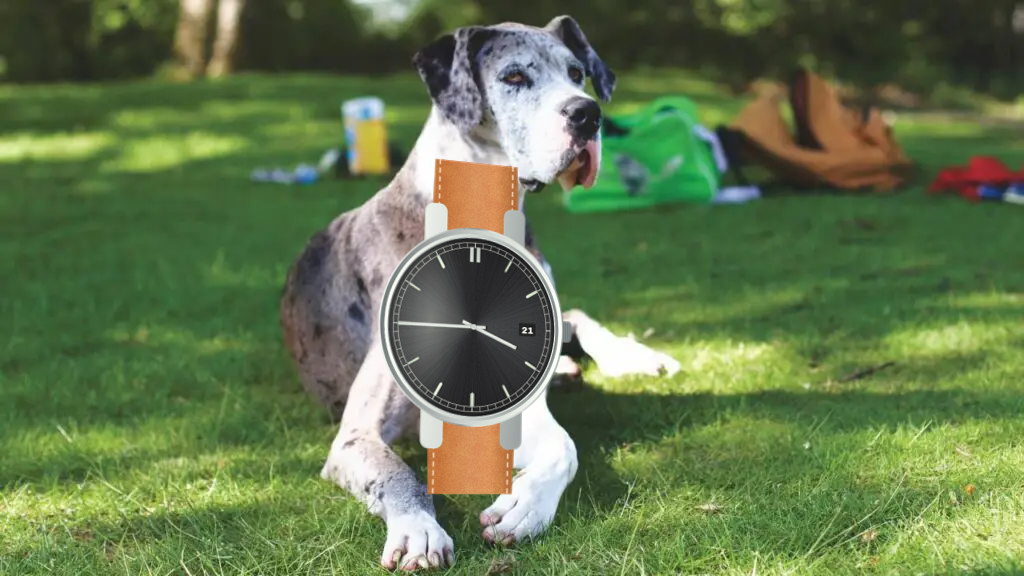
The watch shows **3:45**
